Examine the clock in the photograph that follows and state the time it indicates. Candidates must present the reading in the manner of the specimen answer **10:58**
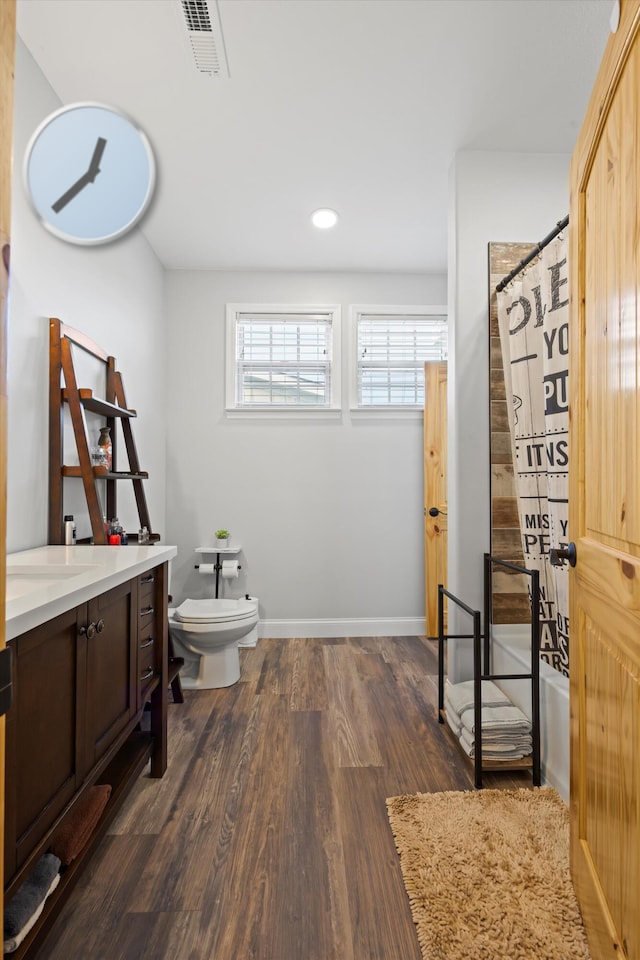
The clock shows **12:38**
